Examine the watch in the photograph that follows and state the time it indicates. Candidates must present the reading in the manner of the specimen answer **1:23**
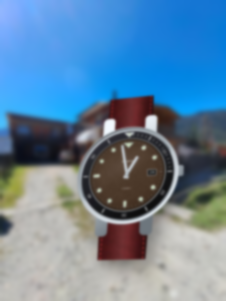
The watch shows **12:58**
